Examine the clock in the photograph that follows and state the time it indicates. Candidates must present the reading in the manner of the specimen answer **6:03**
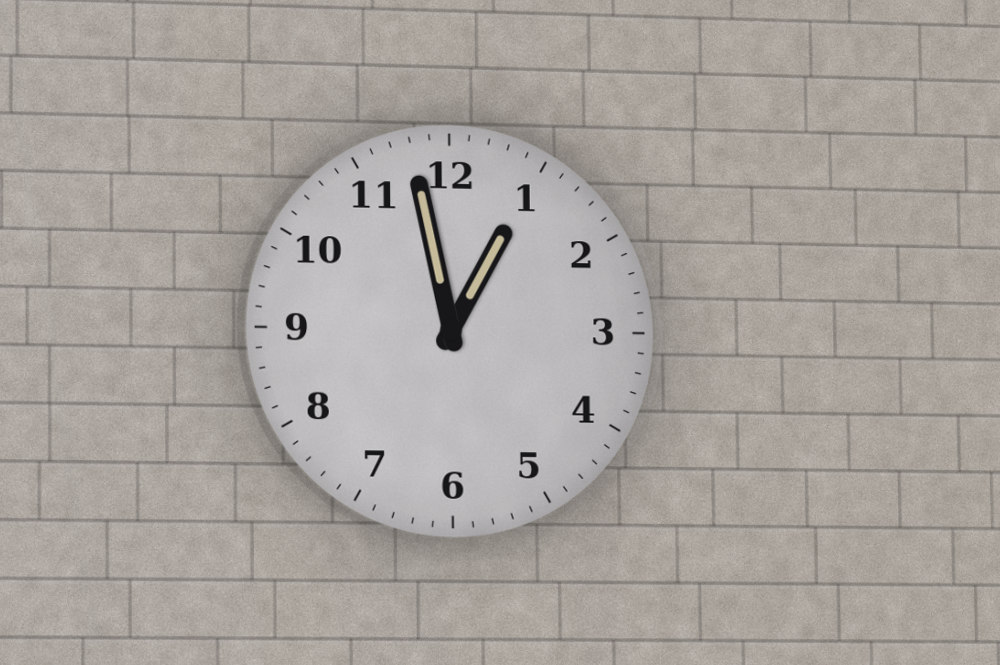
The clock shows **12:58**
